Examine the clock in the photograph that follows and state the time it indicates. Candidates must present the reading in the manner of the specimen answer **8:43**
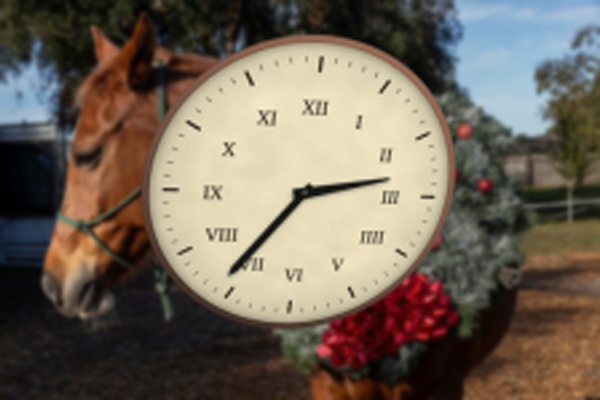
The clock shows **2:36**
